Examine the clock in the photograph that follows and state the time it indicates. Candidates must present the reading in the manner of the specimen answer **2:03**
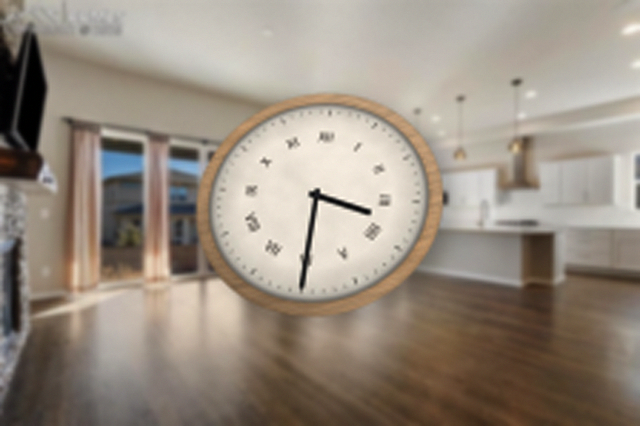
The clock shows **3:30**
